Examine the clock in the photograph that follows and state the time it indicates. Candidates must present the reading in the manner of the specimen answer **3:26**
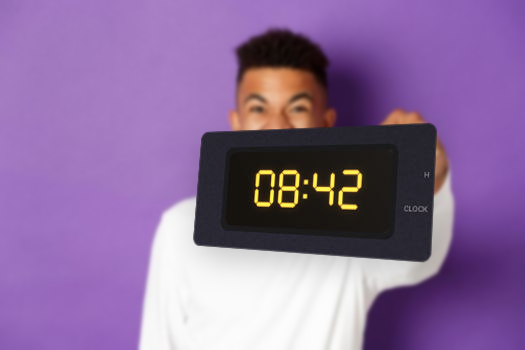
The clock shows **8:42**
